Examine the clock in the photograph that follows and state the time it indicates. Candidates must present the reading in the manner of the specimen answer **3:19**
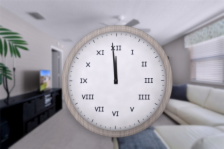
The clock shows **11:59**
